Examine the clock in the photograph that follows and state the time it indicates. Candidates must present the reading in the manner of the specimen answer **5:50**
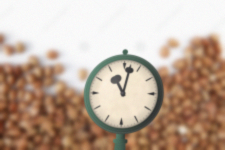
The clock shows **11:02**
